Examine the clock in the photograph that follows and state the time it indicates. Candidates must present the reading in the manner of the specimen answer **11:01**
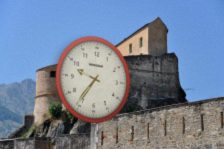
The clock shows **9:36**
